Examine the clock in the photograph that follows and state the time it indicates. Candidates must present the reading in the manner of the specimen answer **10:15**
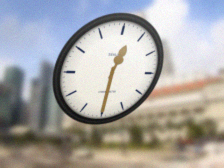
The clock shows **12:30**
